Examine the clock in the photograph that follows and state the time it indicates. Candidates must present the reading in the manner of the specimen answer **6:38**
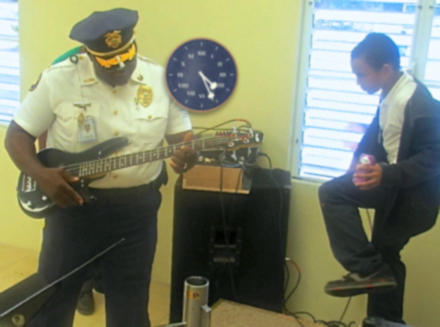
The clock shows **4:26**
